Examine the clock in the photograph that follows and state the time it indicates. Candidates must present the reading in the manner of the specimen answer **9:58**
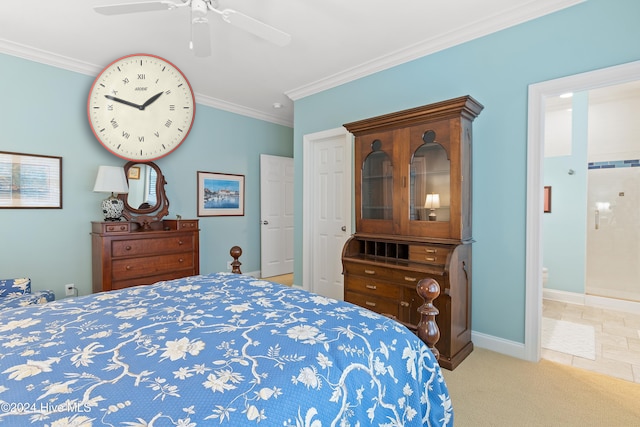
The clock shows **1:48**
